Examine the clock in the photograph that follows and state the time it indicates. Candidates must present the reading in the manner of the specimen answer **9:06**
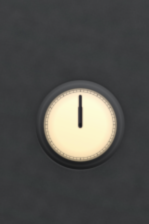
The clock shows **12:00**
